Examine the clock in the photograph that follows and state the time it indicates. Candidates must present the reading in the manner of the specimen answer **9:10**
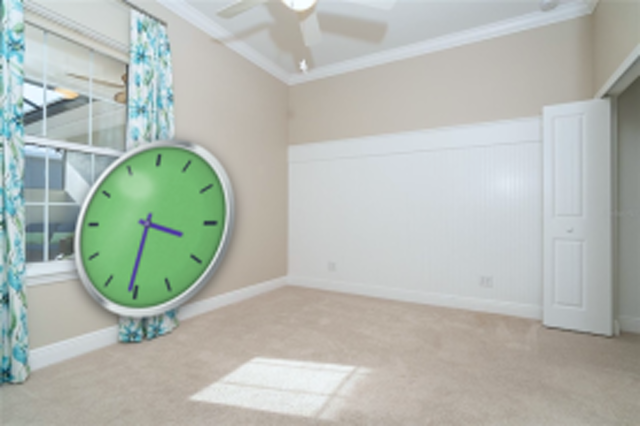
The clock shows **3:31**
